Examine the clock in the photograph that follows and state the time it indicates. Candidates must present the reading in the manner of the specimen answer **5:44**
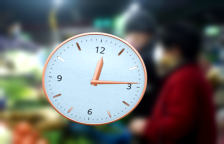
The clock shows **12:14**
